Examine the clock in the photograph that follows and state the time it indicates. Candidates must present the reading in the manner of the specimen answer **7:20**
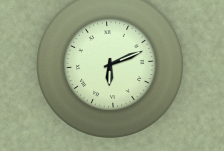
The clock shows **6:12**
